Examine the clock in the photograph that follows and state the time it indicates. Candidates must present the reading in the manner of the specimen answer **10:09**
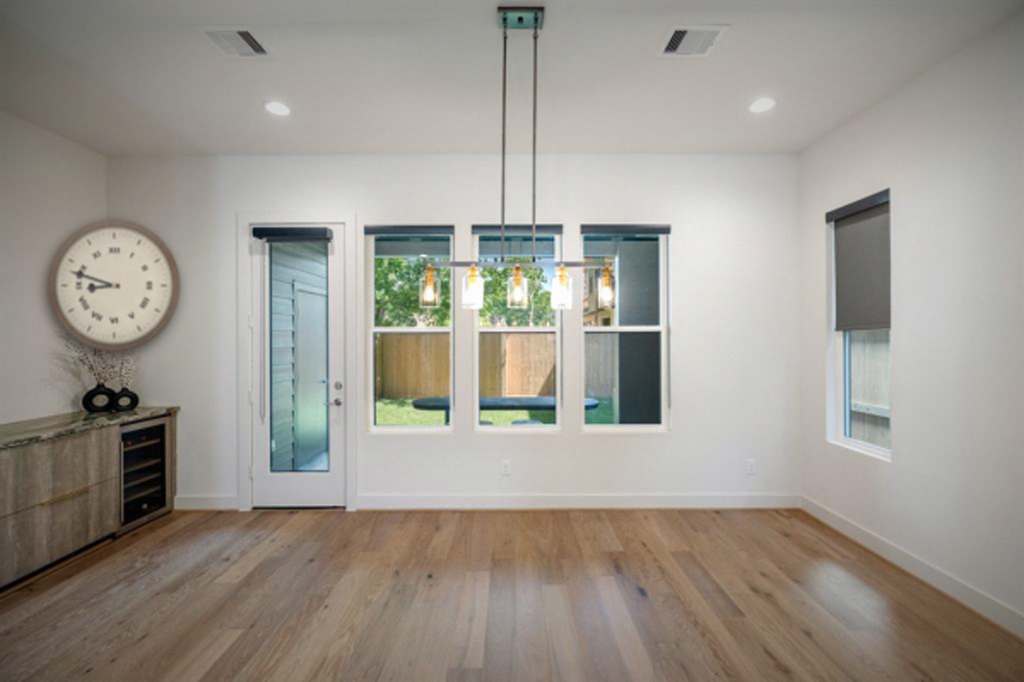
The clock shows **8:48**
